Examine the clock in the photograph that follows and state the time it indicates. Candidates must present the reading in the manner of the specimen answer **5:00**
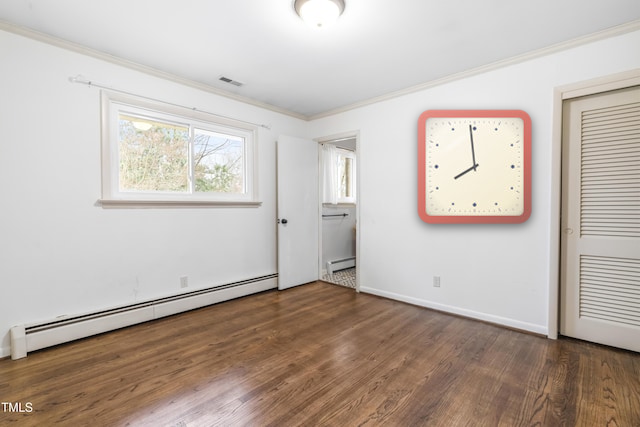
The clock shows **7:59**
